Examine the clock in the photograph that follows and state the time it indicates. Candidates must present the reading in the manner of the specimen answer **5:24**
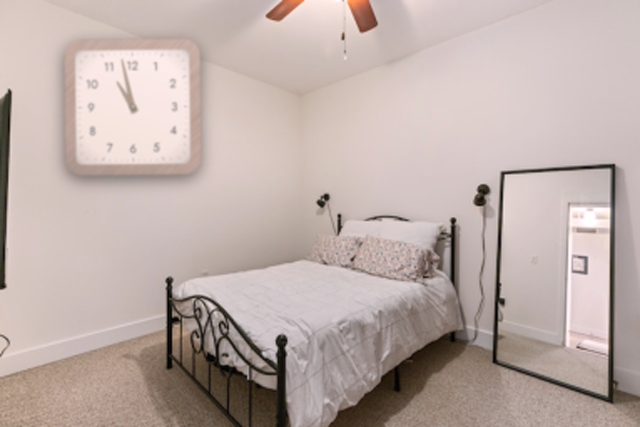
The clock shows **10:58**
